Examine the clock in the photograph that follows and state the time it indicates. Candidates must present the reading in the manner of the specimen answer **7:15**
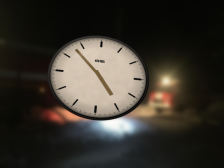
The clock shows **4:53**
